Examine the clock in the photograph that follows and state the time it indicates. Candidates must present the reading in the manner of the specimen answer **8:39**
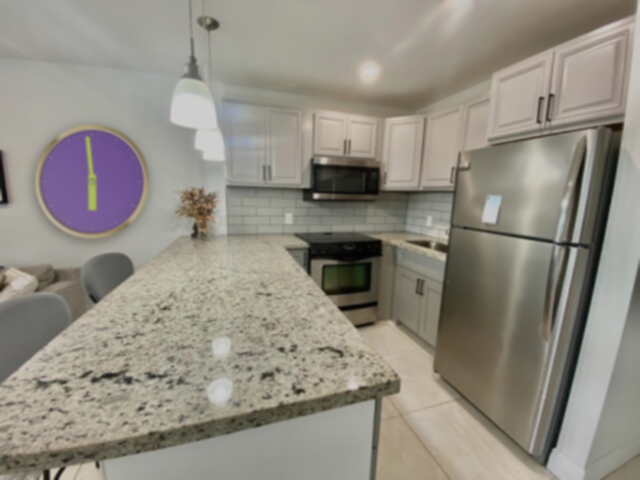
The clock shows **5:59**
